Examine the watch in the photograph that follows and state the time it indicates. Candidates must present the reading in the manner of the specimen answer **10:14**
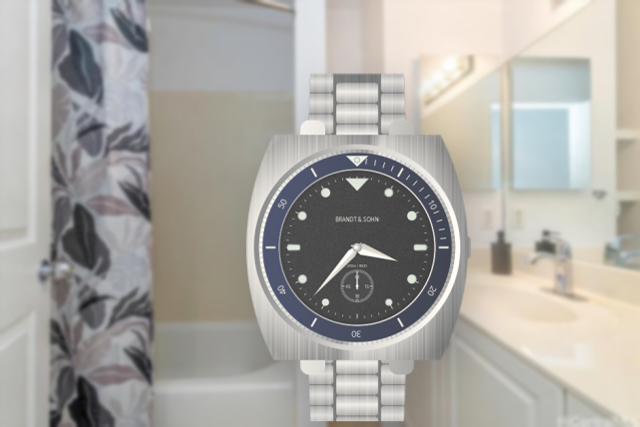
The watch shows **3:37**
